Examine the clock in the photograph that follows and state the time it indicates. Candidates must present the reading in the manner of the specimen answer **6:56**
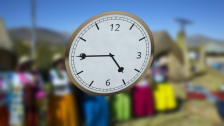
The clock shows **4:45**
